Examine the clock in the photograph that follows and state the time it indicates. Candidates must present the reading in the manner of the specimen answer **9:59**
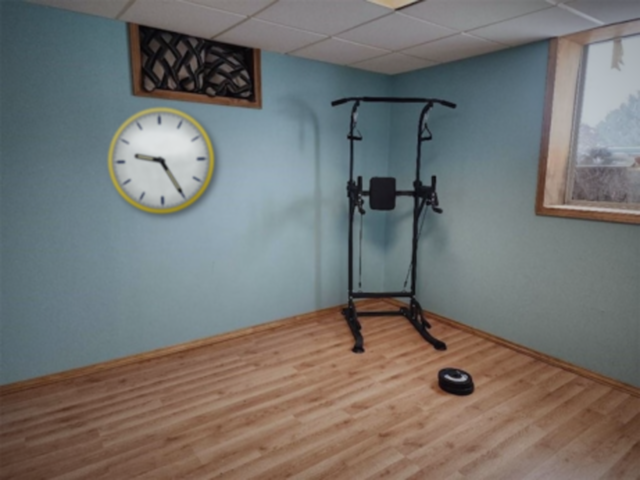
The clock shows **9:25**
